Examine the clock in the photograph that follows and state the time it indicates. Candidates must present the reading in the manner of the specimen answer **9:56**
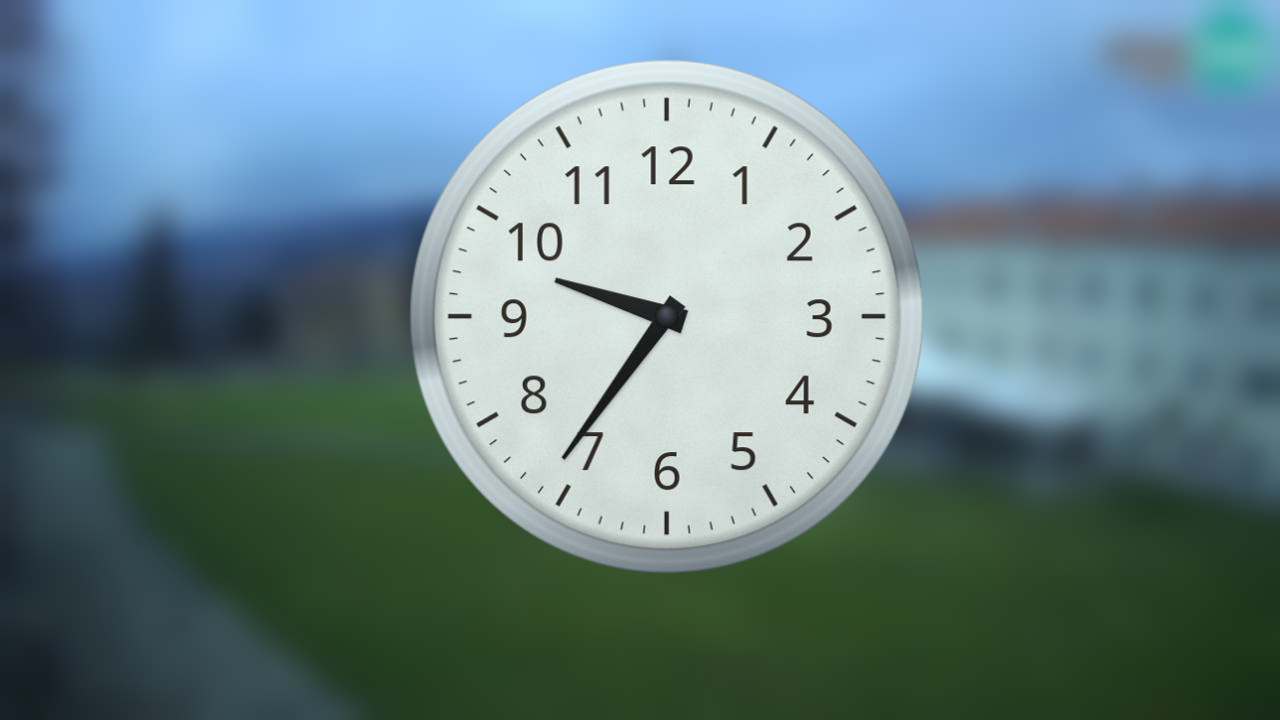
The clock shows **9:36**
